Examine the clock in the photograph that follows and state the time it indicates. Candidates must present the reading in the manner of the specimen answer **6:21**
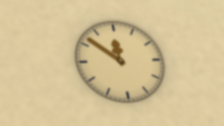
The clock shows **11:52**
